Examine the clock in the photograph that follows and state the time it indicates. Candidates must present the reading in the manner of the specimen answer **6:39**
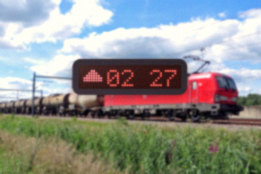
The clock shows **2:27**
